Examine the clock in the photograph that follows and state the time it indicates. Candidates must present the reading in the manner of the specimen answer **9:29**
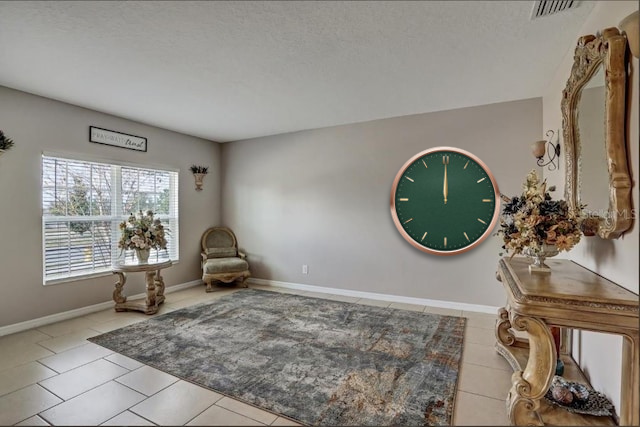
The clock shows **12:00**
